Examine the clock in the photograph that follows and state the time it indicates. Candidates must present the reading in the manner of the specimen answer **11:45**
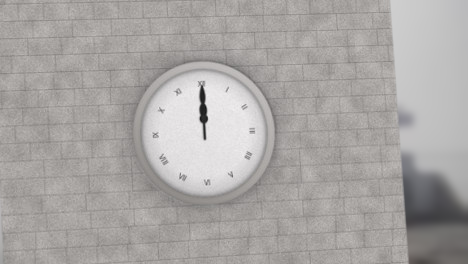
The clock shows **12:00**
